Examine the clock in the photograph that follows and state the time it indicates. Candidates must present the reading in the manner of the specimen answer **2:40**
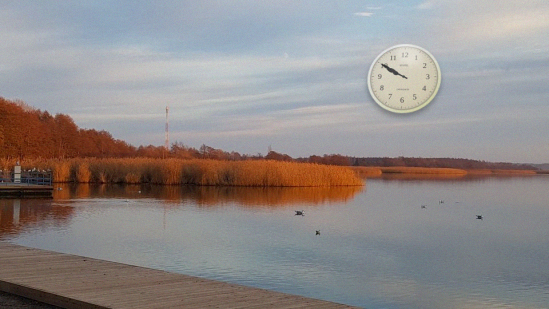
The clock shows **9:50**
